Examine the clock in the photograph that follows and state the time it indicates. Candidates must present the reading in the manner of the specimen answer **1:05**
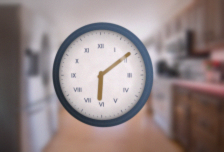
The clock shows **6:09**
